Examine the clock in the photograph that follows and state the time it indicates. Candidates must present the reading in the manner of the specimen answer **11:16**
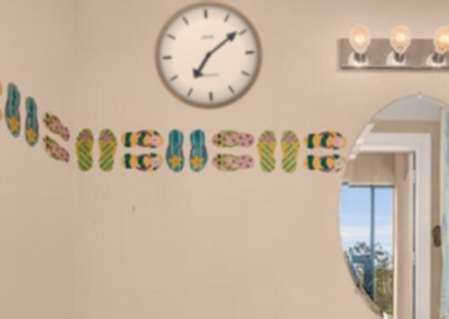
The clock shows **7:09**
